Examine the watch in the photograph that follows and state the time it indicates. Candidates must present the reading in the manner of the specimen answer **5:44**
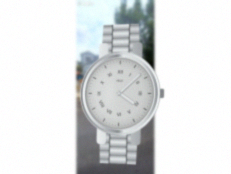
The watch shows **4:08**
